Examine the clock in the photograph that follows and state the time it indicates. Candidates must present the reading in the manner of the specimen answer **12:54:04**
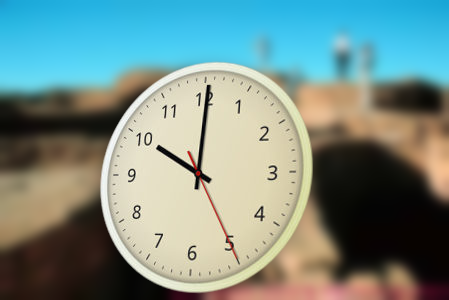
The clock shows **10:00:25**
